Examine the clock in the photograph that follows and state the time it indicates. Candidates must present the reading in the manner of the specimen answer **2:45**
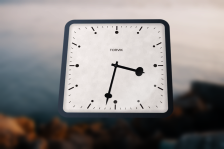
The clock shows **3:32**
